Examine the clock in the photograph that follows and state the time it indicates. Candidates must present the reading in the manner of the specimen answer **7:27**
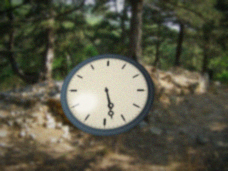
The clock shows **5:28**
